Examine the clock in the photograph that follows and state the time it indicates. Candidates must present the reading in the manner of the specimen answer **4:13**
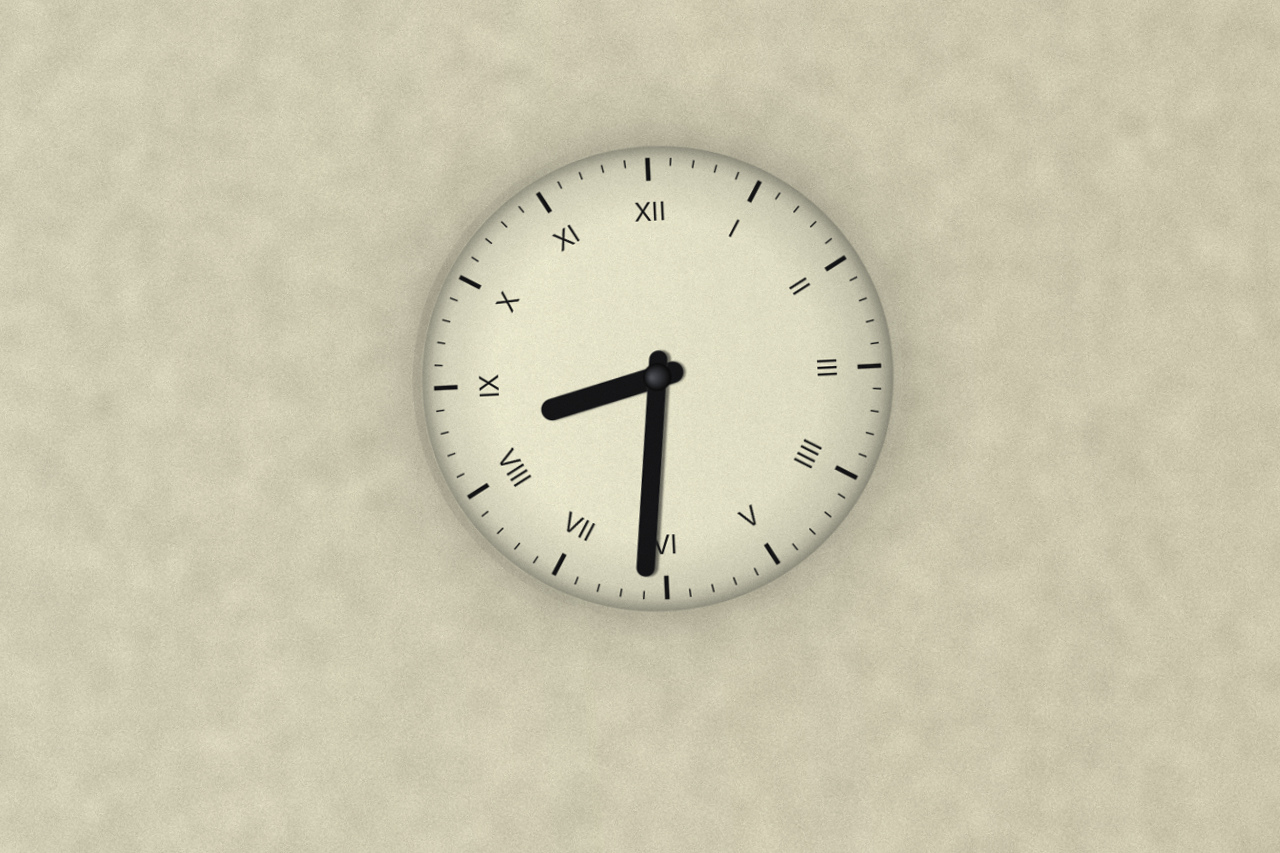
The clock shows **8:31**
